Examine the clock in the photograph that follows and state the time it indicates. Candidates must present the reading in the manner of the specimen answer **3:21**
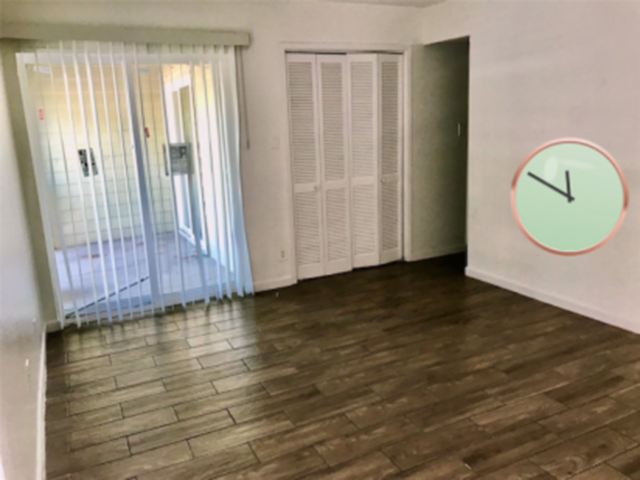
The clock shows **11:50**
